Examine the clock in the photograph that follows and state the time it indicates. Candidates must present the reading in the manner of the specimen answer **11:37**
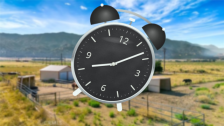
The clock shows **8:08**
